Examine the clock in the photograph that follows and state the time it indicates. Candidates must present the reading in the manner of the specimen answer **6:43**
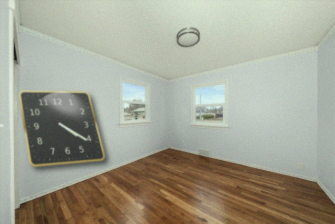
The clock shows **4:21**
